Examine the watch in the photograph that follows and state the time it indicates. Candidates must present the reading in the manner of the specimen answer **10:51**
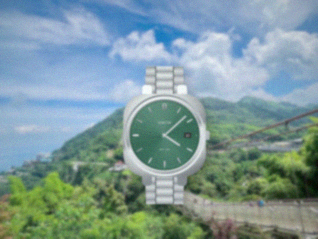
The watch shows **4:08**
